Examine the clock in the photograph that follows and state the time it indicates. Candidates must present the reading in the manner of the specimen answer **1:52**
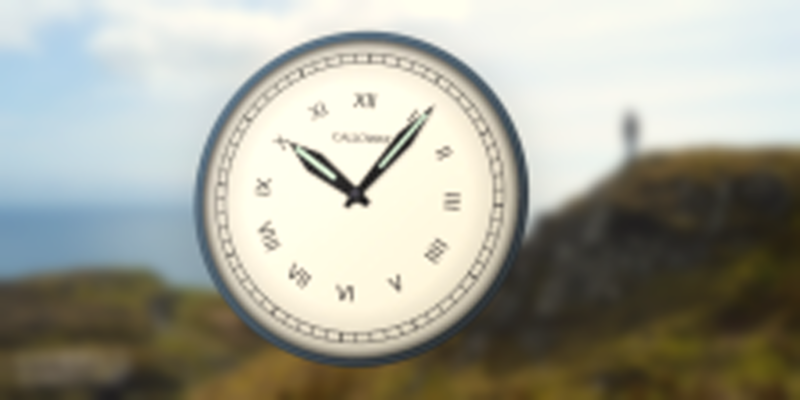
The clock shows **10:06**
